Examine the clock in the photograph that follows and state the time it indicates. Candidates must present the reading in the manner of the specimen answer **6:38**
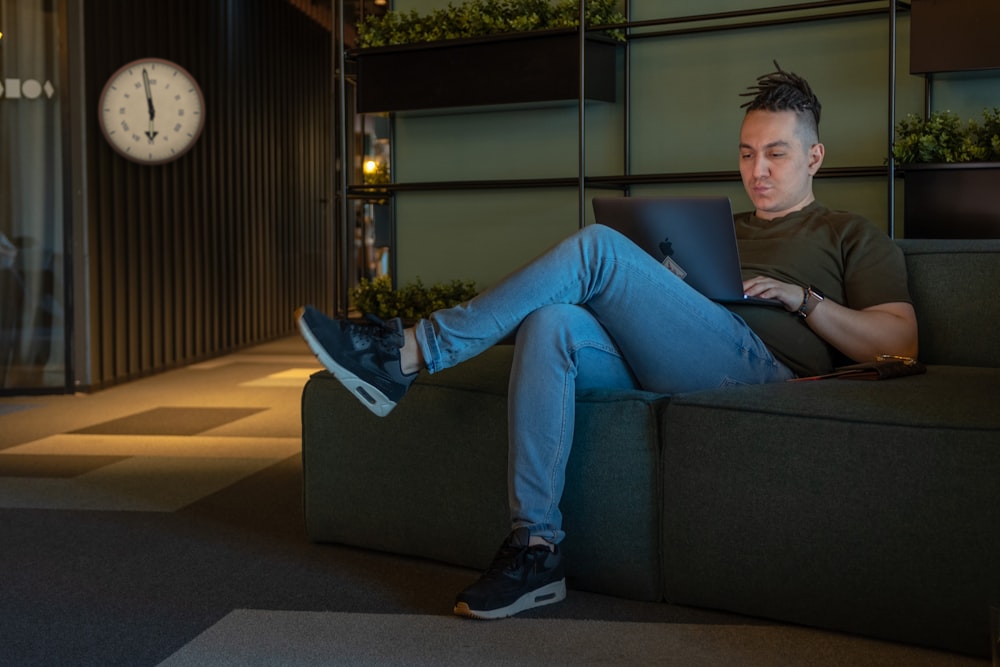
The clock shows **5:58**
